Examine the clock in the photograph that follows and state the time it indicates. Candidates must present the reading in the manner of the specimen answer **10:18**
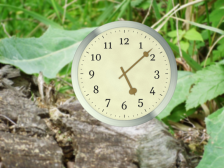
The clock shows **5:08**
